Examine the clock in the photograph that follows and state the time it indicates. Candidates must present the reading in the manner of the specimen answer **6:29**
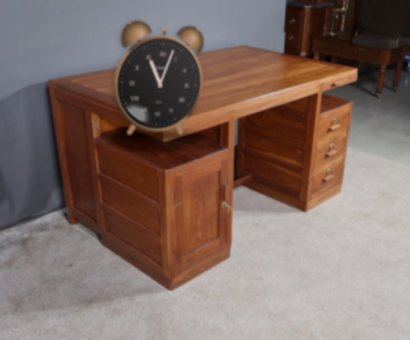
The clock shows **11:03**
